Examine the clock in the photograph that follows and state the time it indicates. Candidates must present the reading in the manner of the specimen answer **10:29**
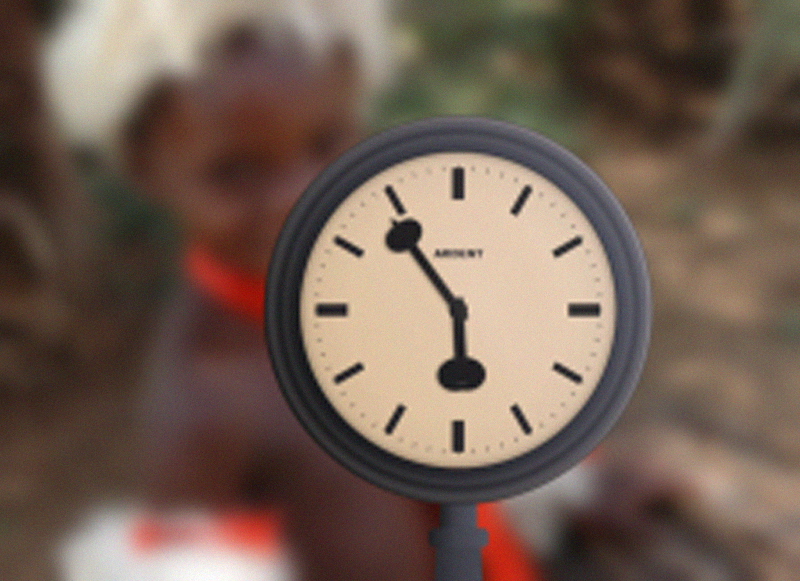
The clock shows **5:54**
